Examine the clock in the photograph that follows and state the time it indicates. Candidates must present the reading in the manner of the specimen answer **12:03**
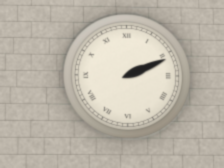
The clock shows **2:11**
